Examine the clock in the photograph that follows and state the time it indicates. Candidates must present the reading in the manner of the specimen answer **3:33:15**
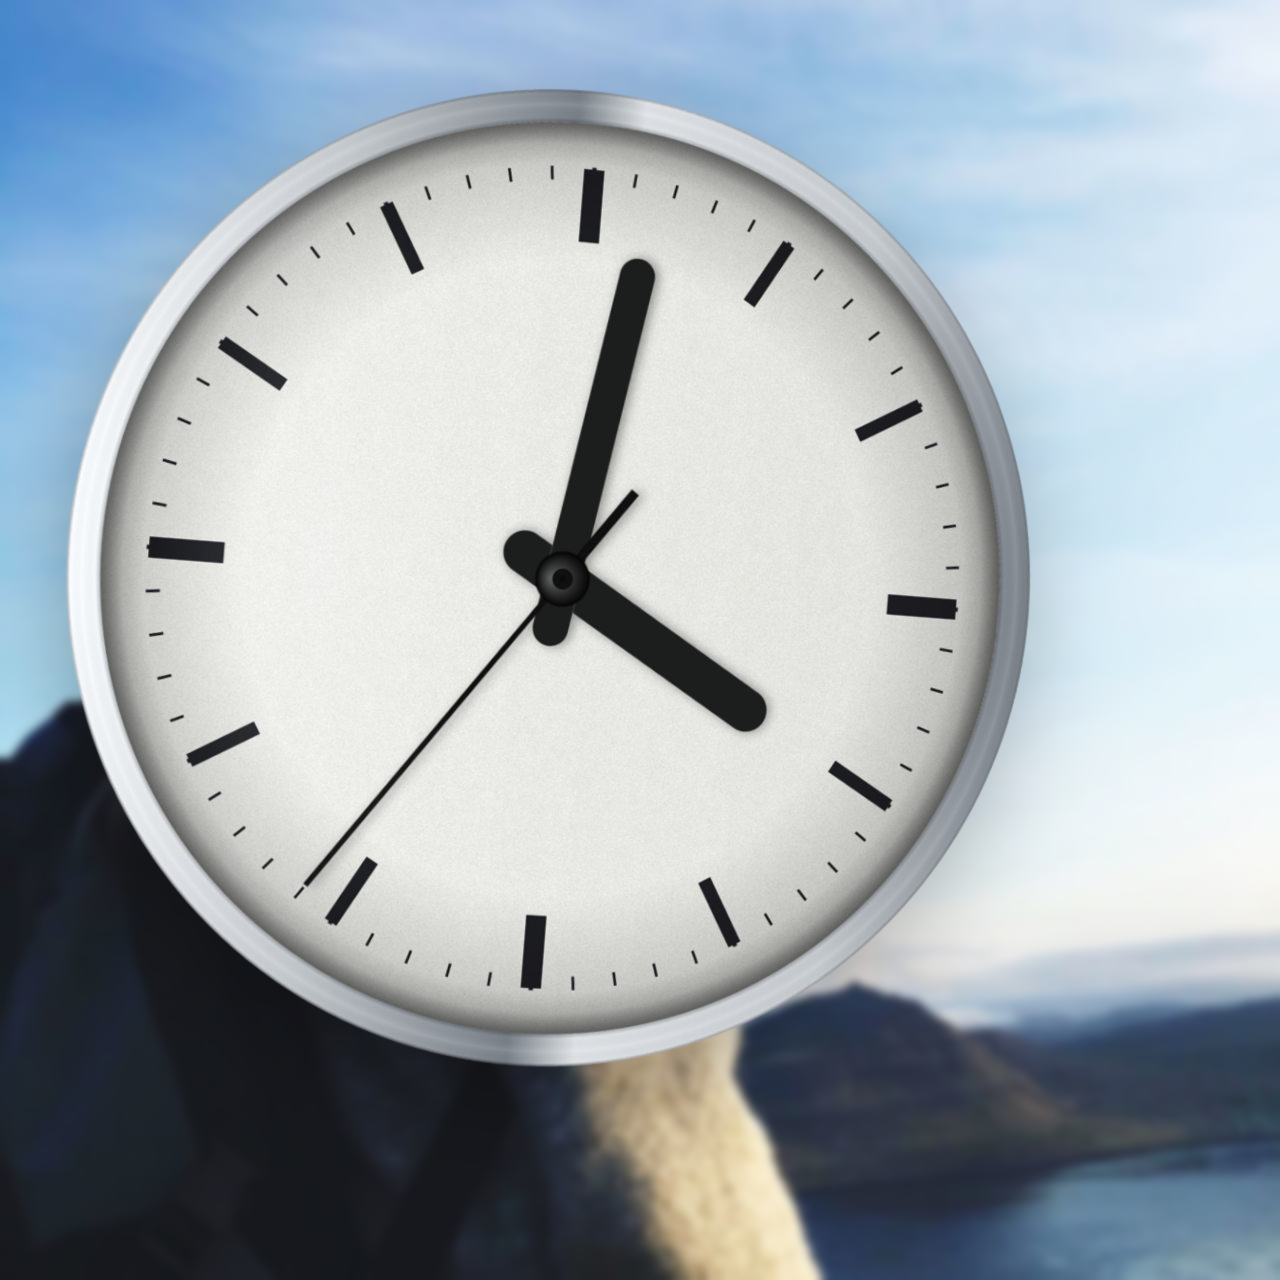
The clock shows **4:01:36**
